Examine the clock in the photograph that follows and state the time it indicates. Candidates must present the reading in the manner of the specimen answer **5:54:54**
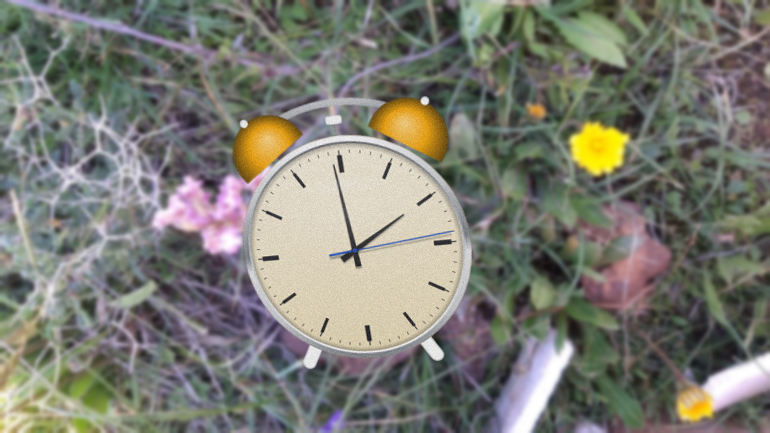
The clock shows **1:59:14**
